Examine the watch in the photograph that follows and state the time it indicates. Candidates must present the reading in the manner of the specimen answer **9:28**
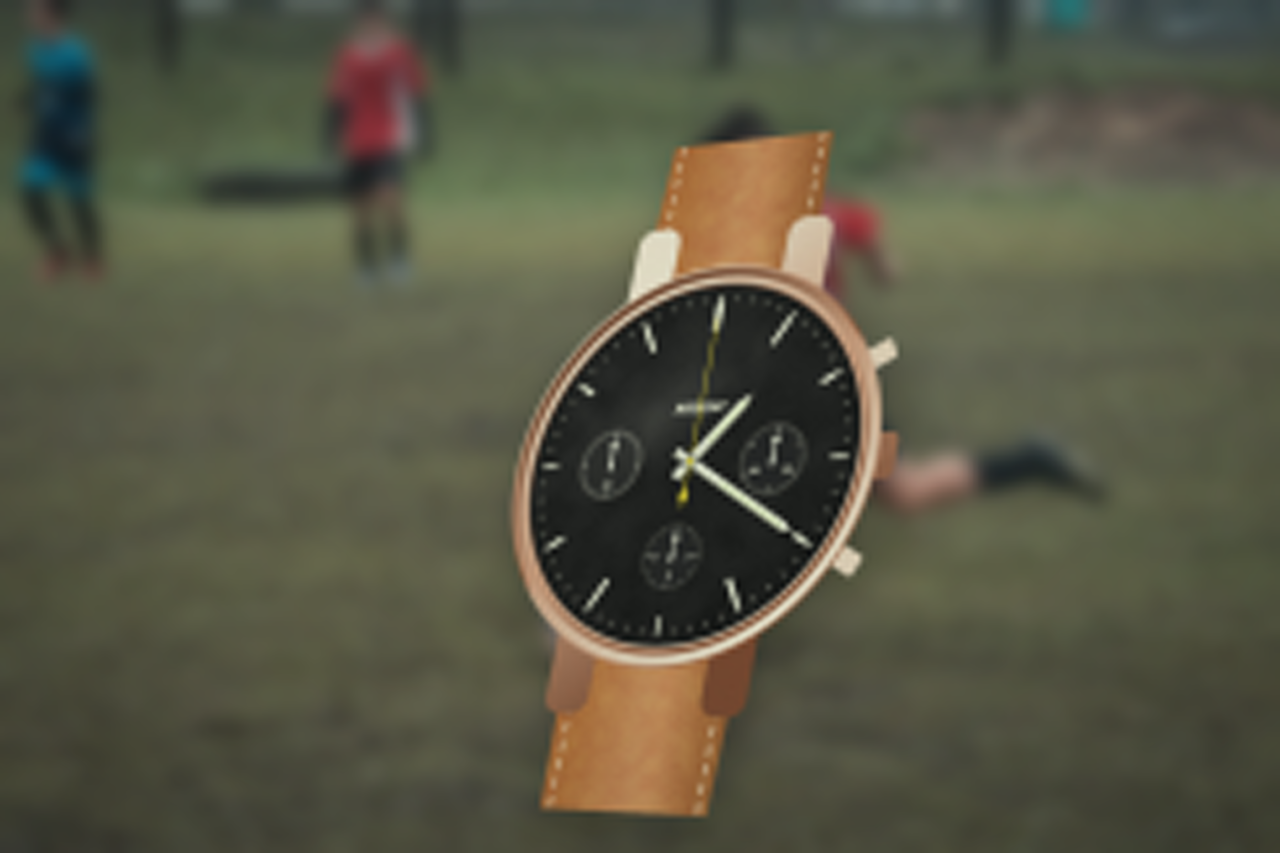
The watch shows **1:20**
